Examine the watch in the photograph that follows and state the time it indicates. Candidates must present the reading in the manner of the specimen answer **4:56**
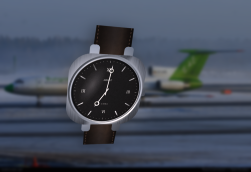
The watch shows **7:01**
